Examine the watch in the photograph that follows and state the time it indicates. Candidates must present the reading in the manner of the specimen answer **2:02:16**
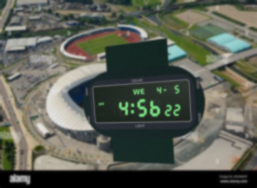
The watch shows **4:56:22**
